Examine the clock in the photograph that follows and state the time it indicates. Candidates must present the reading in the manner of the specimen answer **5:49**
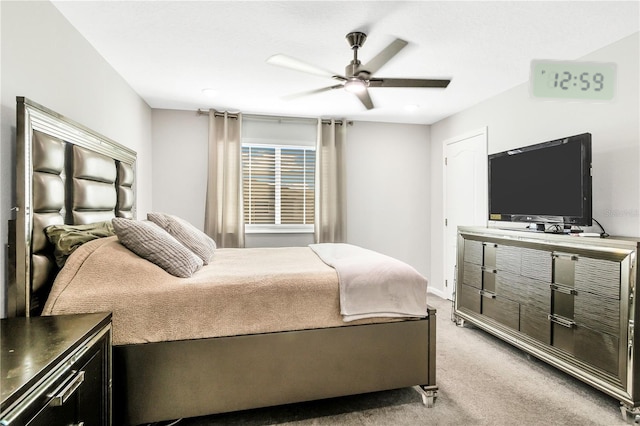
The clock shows **12:59**
